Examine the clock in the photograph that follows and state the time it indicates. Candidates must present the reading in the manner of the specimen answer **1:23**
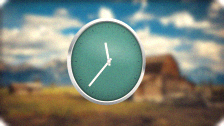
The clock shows **11:37**
